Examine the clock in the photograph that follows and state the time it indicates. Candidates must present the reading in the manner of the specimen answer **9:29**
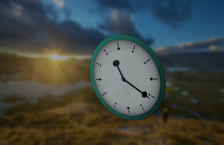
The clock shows **11:21**
